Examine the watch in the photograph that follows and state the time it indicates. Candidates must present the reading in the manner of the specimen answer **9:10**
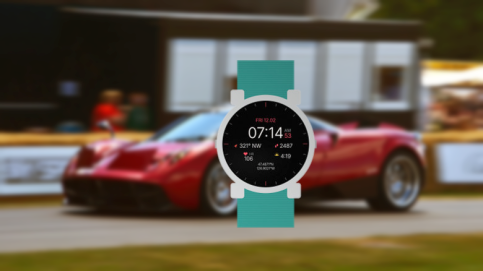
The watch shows **7:14**
